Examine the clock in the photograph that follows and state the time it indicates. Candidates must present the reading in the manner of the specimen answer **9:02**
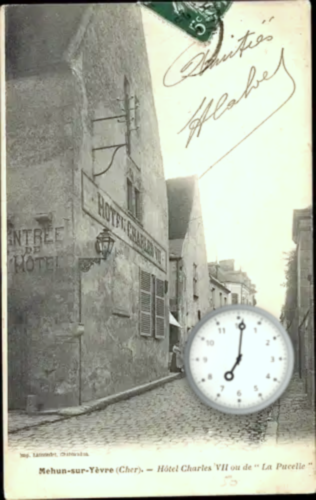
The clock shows **7:01**
